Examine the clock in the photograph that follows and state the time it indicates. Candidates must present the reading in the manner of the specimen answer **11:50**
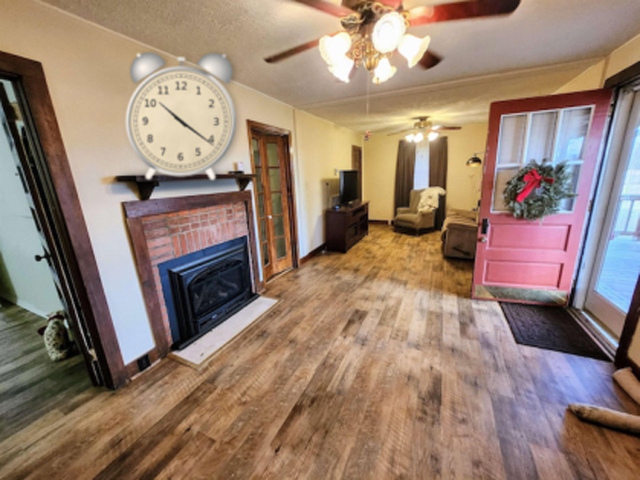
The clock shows **10:21**
